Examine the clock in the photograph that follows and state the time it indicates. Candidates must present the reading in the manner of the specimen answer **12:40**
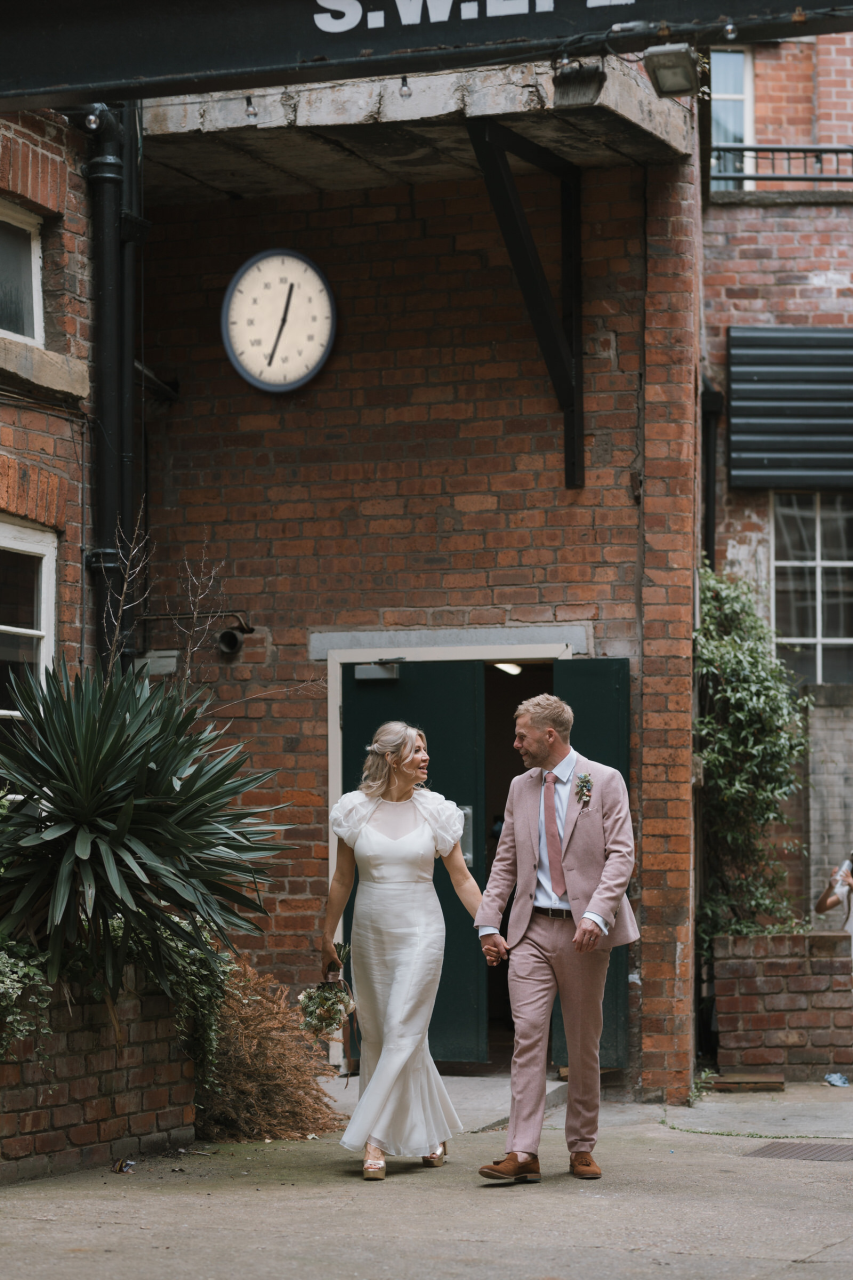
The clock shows **12:34**
